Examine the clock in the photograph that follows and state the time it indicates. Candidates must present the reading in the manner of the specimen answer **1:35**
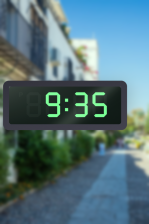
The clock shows **9:35**
